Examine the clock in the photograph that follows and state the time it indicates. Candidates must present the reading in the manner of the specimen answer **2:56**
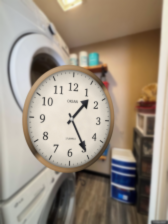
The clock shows **1:25**
